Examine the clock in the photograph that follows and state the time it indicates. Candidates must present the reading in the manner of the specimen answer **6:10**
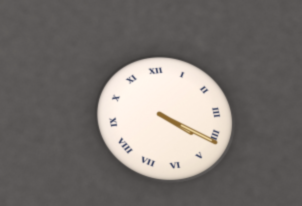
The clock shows **4:21**
